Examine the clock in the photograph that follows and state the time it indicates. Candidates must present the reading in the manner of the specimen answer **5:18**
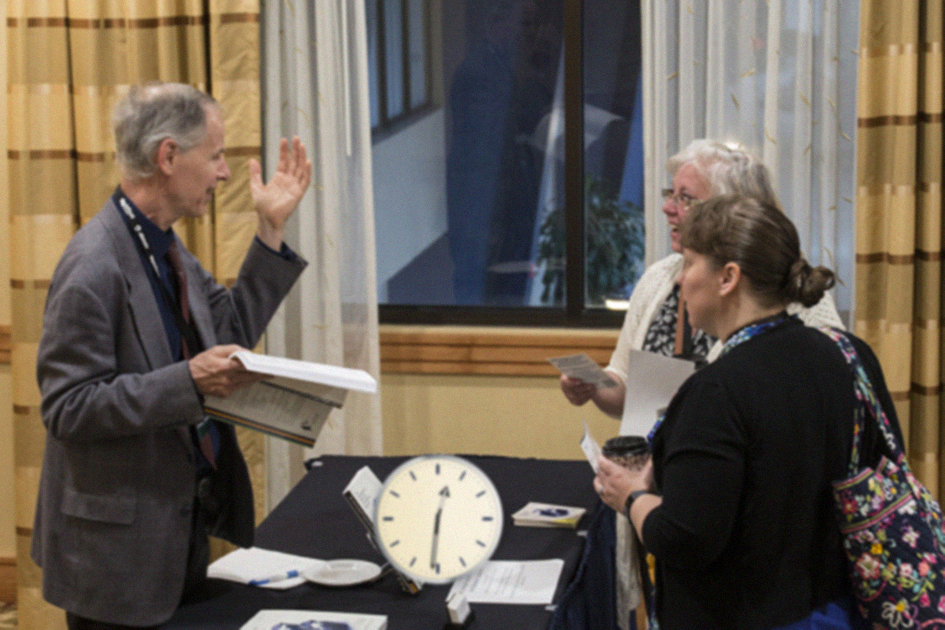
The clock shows **12:31**
